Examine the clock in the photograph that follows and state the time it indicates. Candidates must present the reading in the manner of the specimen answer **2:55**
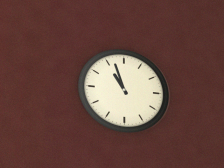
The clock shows **10:57**
